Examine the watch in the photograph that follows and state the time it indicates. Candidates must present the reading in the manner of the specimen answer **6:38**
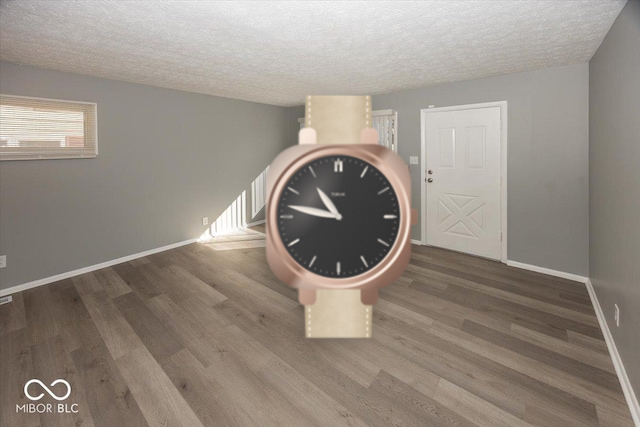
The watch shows **10:47**
